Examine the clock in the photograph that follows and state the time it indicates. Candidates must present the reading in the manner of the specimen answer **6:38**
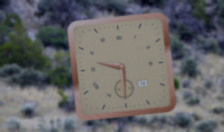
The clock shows **9:30**
